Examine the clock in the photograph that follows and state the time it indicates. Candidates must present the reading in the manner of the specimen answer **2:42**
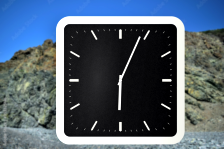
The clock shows **6:04**
